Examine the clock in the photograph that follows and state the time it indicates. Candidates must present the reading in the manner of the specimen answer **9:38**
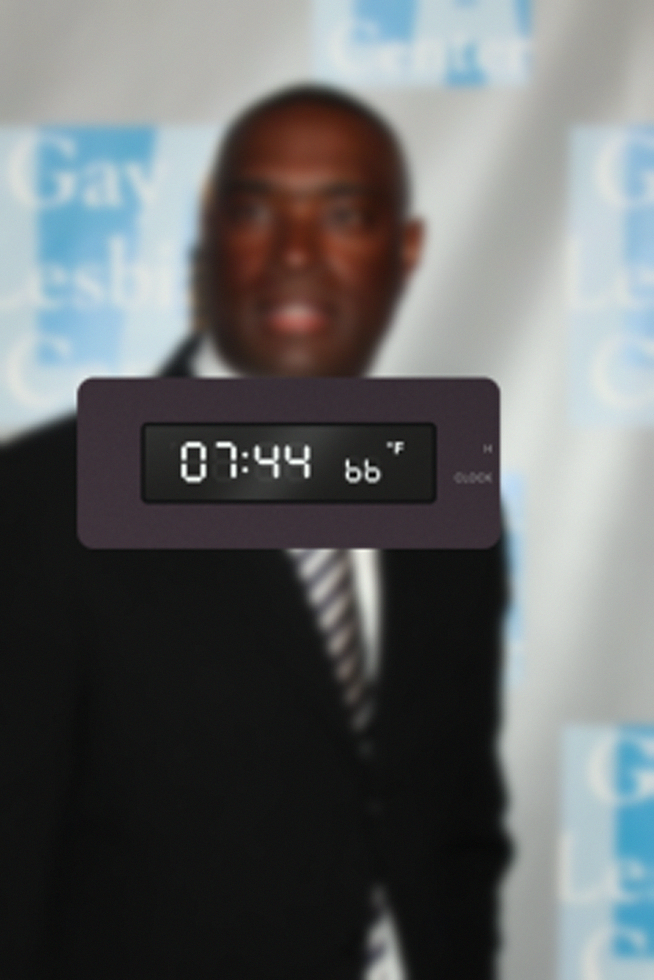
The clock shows **7:44**
